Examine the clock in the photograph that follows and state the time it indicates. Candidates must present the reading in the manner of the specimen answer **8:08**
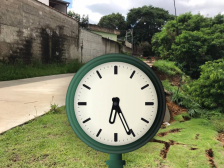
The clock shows **6:26**
